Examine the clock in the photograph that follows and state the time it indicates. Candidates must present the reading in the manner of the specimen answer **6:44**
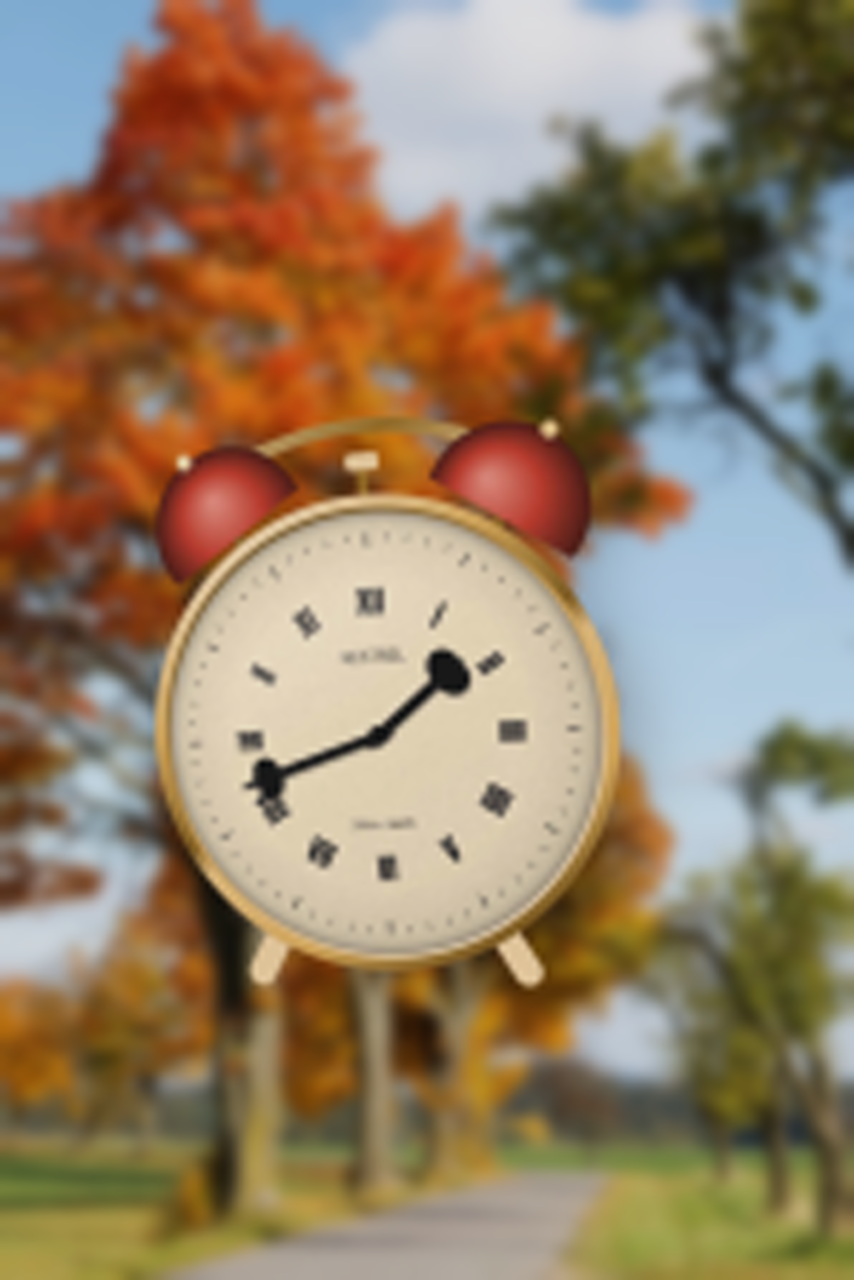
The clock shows **1:42**
